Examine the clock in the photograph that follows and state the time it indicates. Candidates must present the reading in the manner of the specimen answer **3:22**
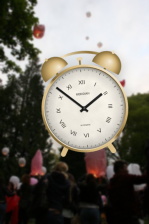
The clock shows **1:52**
